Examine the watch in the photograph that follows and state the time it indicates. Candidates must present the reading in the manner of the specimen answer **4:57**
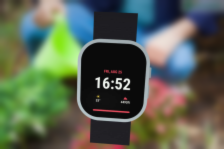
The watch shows **16:52**
